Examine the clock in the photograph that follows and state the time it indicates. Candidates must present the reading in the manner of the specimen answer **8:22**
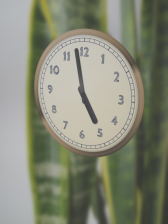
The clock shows **4:58**
